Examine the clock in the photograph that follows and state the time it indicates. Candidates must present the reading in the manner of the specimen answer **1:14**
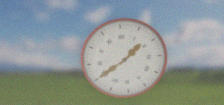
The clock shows **1:40**
